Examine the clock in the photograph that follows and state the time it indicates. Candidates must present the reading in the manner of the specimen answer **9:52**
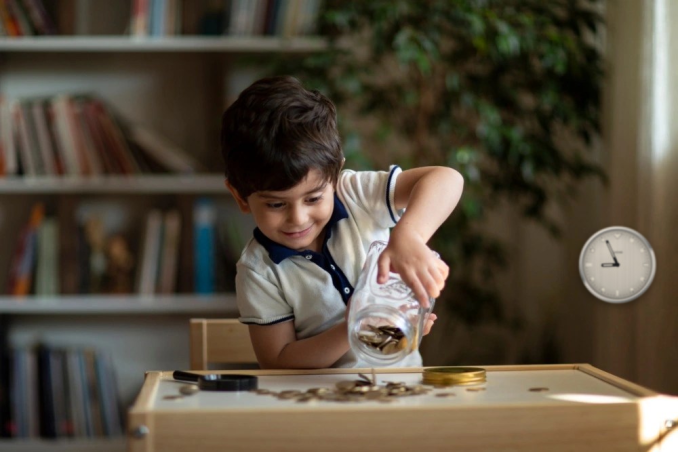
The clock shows **8:56**
